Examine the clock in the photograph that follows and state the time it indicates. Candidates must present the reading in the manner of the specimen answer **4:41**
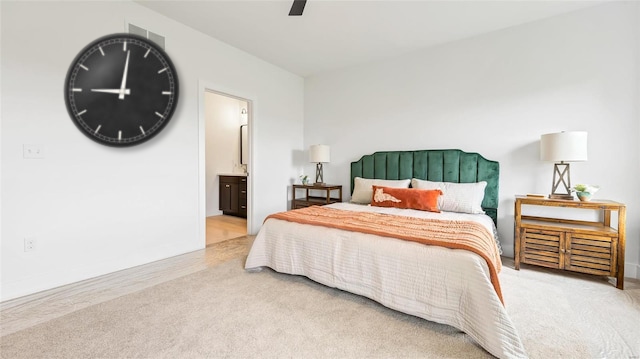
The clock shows **9:01**
